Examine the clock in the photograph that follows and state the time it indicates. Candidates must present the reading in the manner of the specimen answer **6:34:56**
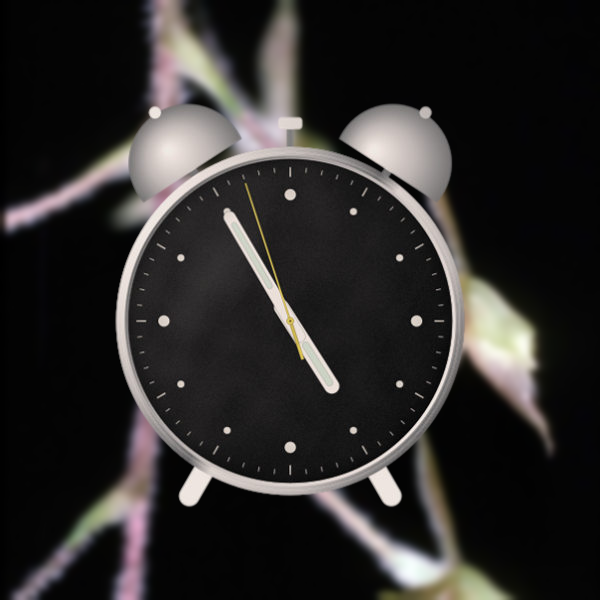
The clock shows **4:54:57**
